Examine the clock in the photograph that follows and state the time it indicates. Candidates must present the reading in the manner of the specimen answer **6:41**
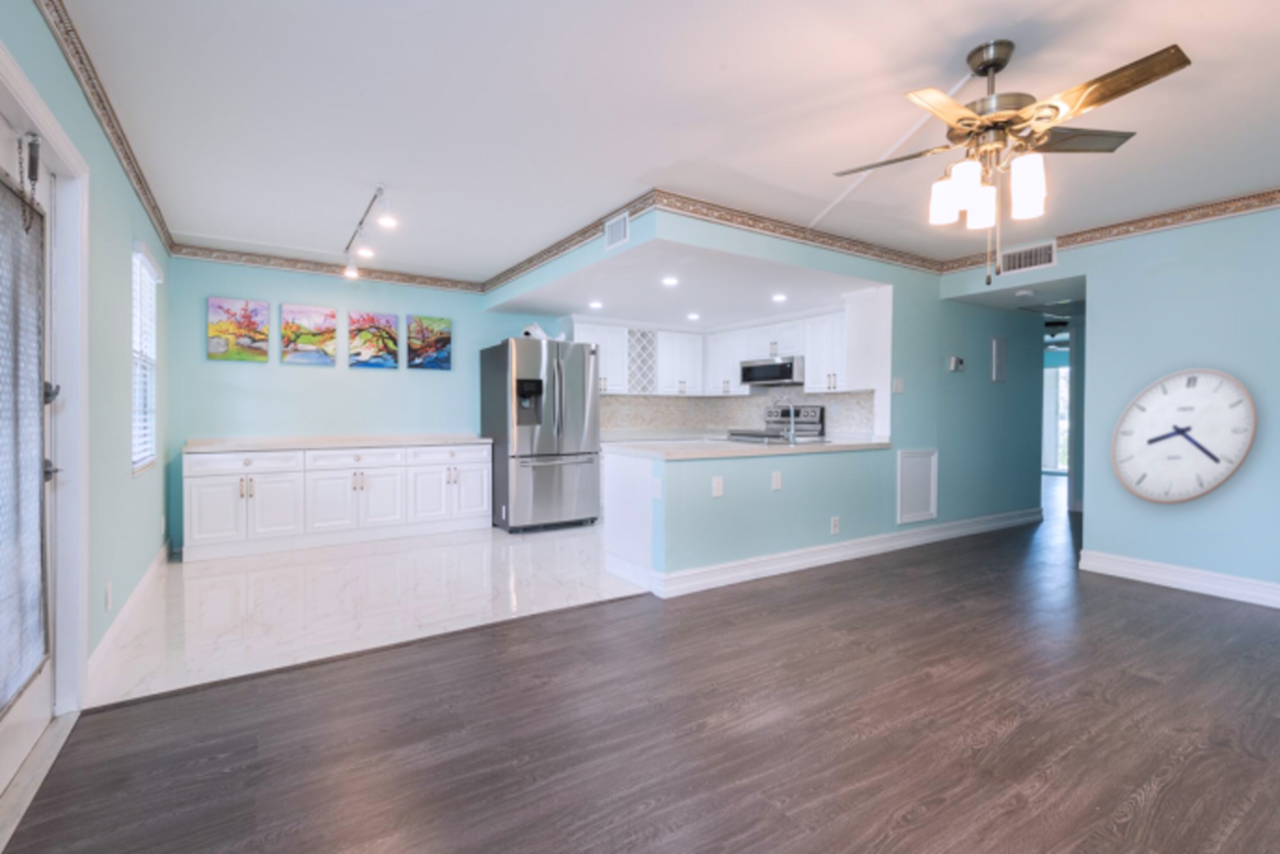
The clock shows **8:21**
